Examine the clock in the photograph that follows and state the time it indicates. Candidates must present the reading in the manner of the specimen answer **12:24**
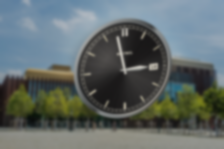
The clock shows **2:58**
